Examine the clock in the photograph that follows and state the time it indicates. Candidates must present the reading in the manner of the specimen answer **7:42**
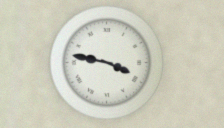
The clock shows **3:47**
